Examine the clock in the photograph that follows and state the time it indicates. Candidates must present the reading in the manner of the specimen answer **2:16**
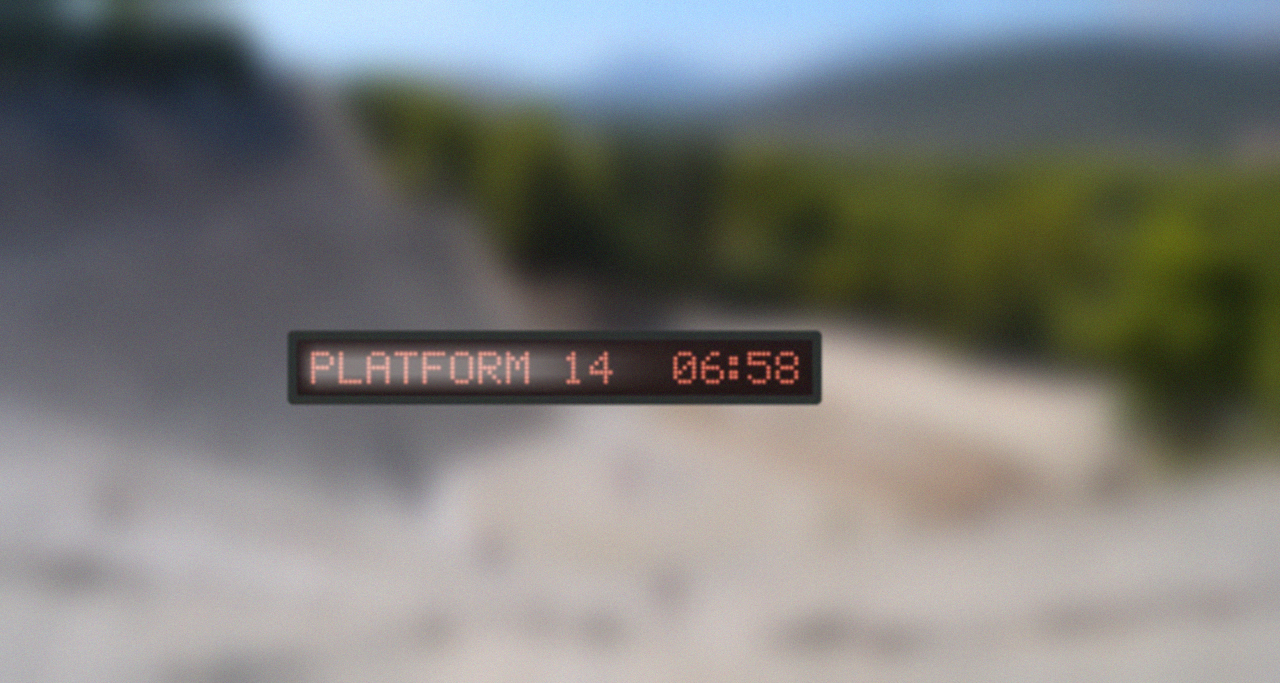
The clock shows **6:58**
